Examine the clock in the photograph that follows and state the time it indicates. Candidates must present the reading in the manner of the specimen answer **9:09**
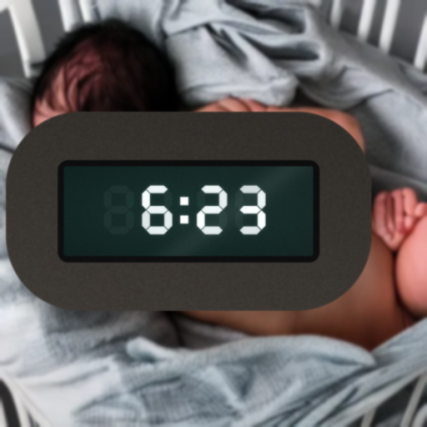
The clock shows **6:23**
